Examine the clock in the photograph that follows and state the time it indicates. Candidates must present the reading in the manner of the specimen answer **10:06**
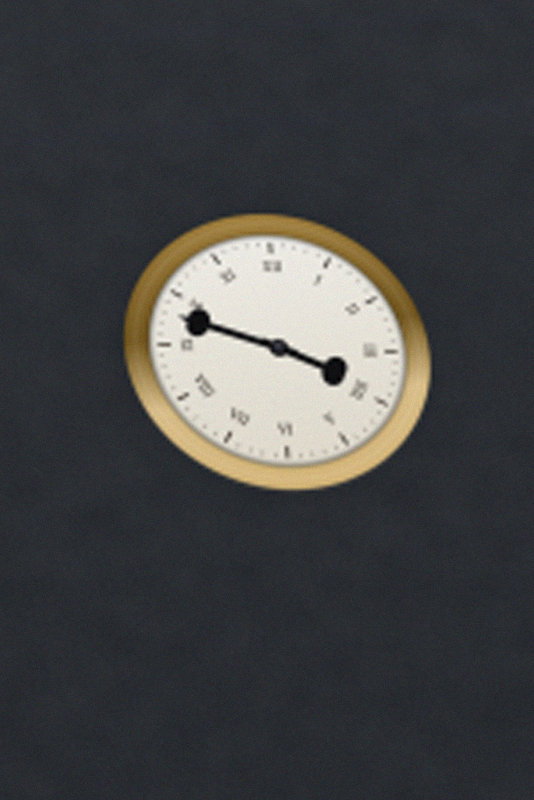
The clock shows **3:48**
